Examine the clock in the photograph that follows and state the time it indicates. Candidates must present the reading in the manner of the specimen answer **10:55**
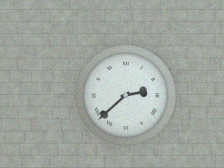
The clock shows **2:38**
